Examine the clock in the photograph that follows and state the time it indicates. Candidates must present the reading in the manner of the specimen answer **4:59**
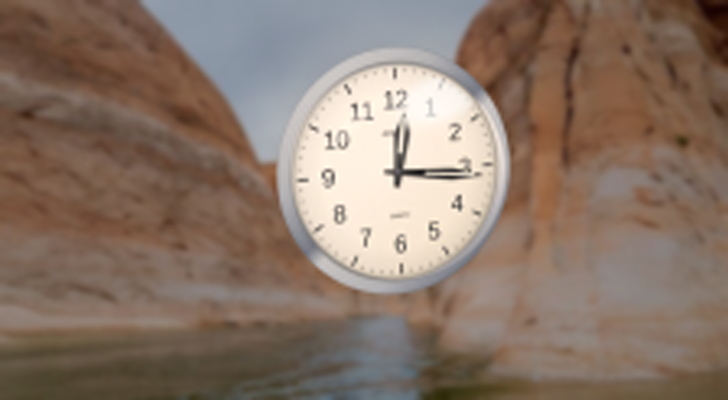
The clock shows **12:16**
